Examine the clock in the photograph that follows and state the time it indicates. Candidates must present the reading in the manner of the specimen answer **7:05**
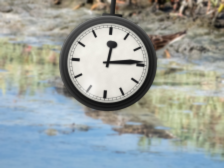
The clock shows **12:14**
